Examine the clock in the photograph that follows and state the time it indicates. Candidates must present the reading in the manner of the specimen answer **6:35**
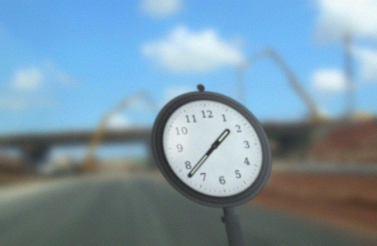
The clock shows **1:38**
